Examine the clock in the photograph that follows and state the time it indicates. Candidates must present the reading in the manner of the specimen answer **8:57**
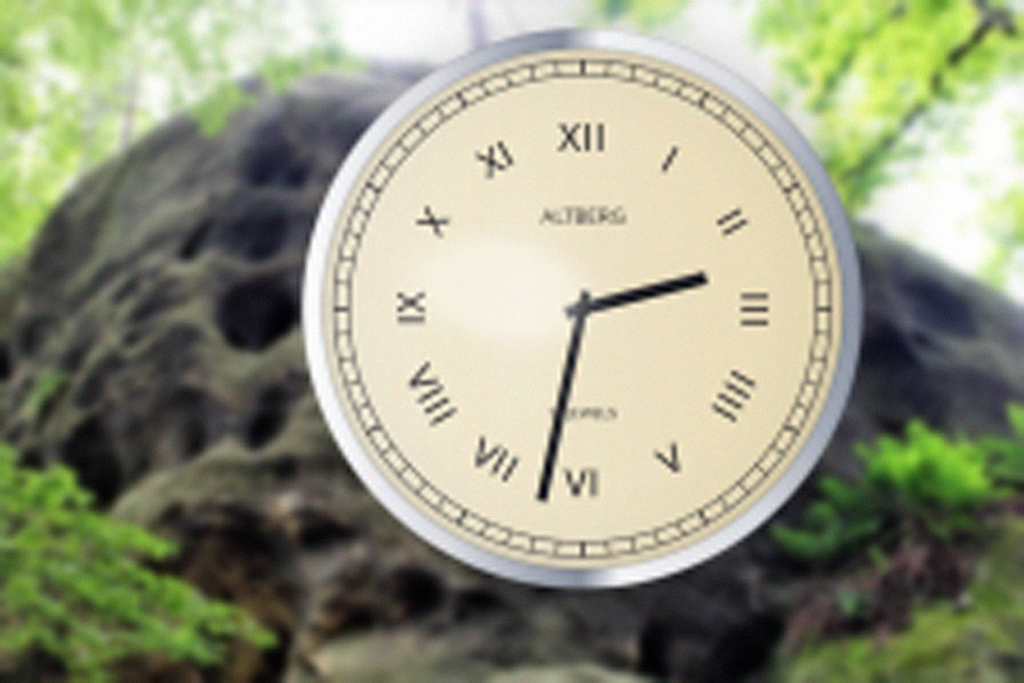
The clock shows **2:32**
